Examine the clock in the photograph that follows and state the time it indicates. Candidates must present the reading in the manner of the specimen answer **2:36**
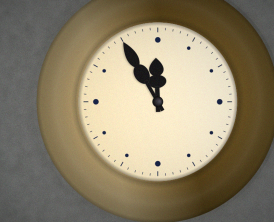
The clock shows **11:55**
